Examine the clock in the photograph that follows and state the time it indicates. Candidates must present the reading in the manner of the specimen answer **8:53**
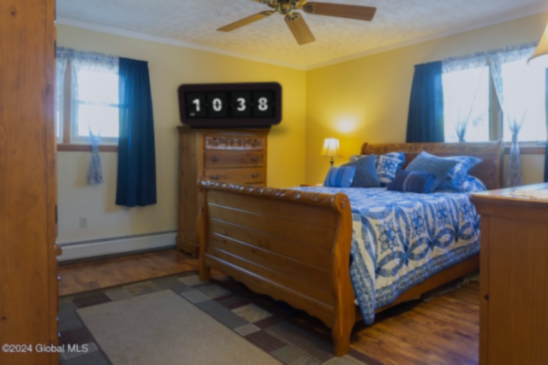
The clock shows **10:38**
